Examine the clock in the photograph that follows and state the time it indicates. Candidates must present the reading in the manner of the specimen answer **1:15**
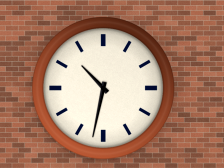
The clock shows **10:32**
